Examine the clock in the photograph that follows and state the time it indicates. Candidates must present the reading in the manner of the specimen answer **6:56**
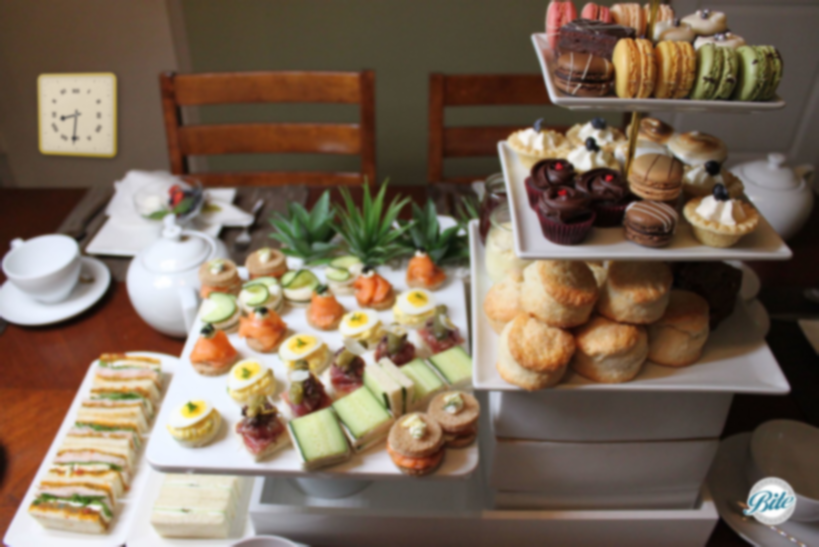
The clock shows **8:31**
